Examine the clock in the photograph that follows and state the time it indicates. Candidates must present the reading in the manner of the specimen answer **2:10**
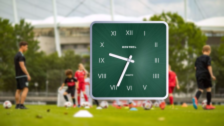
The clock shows **9:34**
